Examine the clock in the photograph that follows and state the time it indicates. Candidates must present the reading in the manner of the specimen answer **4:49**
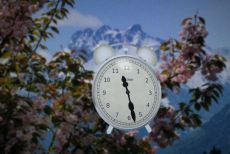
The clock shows **11:28**
